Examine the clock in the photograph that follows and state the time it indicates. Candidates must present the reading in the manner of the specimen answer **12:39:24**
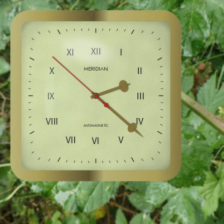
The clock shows **2:21:52**
